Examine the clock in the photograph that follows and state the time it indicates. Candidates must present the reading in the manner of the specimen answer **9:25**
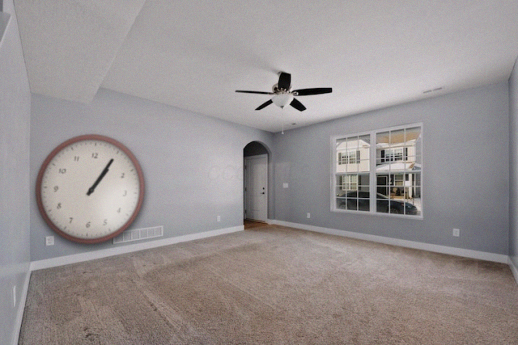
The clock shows **1:05**
